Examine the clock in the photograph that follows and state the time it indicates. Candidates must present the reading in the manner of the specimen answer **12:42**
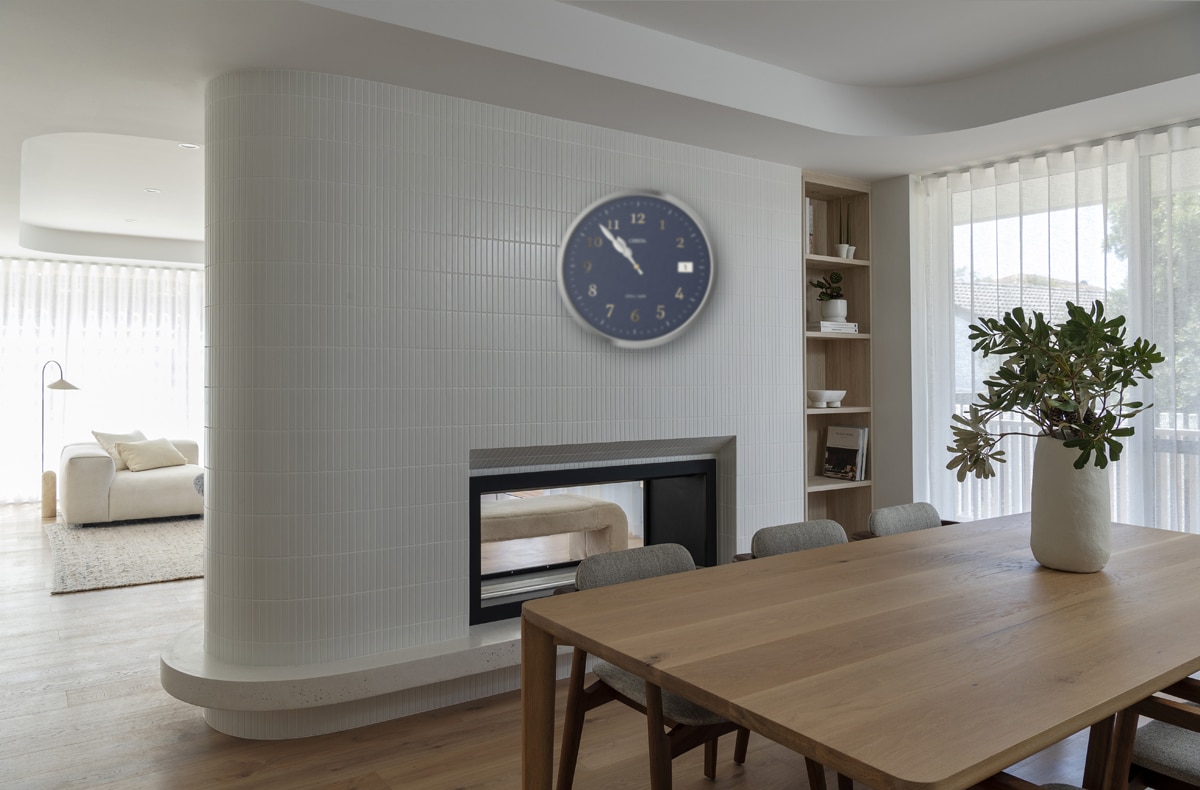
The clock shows **10:53**
